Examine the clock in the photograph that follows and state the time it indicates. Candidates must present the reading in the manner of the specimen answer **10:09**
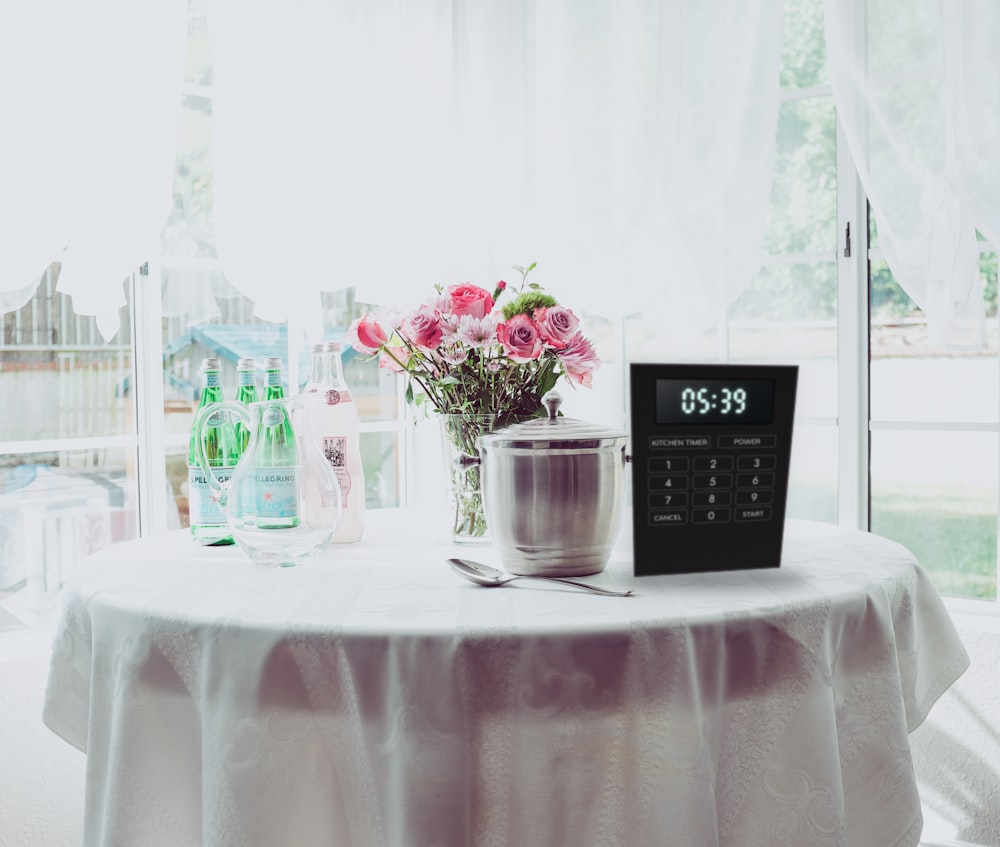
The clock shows **5:39**
